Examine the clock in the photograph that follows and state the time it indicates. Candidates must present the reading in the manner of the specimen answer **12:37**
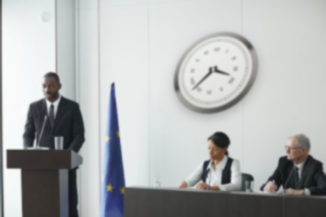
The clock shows **3:37**
